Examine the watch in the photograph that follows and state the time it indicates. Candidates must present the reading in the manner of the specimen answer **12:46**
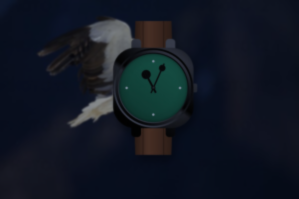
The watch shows **11:04**
